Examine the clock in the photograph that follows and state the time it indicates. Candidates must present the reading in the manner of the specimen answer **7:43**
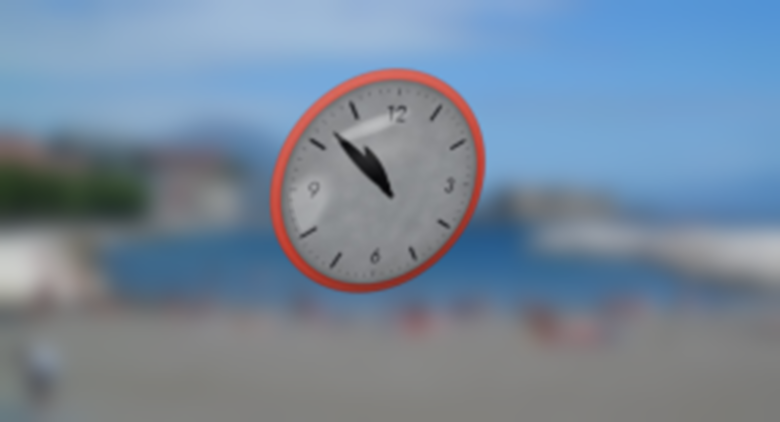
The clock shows **10:52**
